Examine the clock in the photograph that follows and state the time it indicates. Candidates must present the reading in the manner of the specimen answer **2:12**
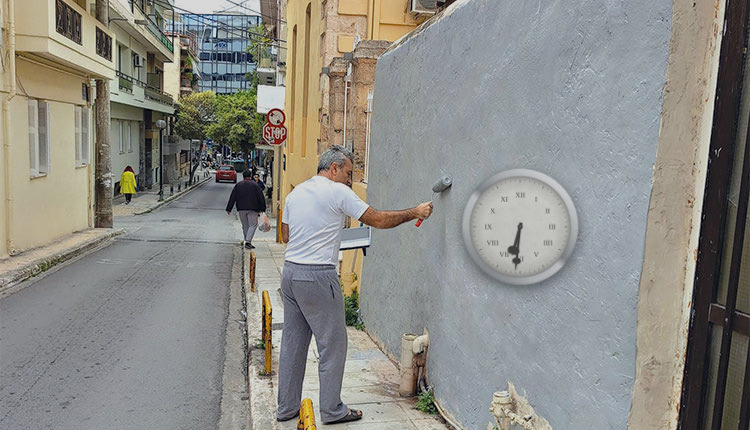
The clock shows **6:31**
